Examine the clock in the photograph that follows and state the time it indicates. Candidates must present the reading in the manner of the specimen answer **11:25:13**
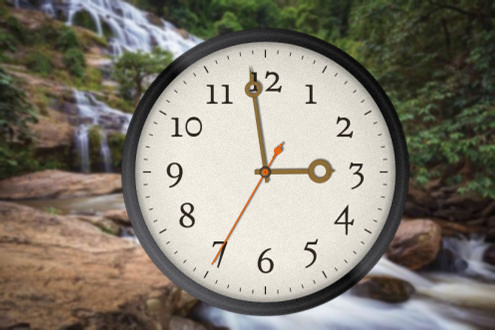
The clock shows **2:58:35**
